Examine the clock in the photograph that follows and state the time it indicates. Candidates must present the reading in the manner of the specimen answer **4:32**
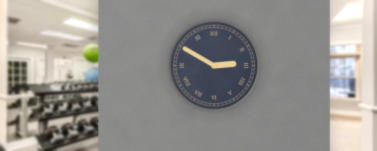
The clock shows **2:50**
